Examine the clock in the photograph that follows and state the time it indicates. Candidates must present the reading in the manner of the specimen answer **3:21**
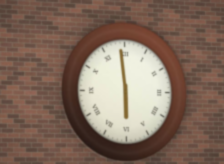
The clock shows **5:59**
